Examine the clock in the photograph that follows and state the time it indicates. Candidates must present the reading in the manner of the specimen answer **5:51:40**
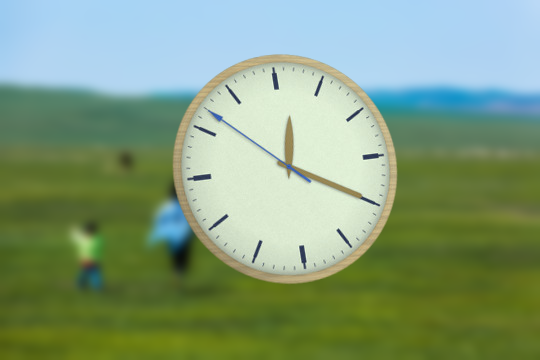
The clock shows **12:19:52**
